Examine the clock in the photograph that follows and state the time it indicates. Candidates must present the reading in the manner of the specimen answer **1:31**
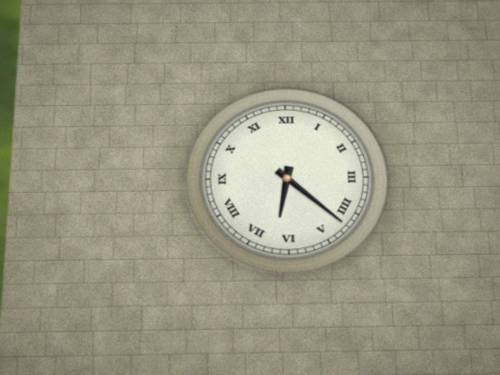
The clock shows **6:22**
